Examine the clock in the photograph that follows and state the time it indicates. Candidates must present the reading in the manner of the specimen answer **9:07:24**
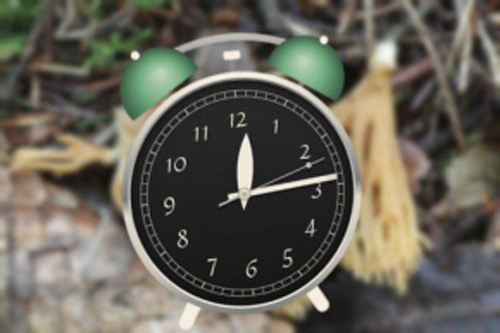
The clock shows **12:14:12**
